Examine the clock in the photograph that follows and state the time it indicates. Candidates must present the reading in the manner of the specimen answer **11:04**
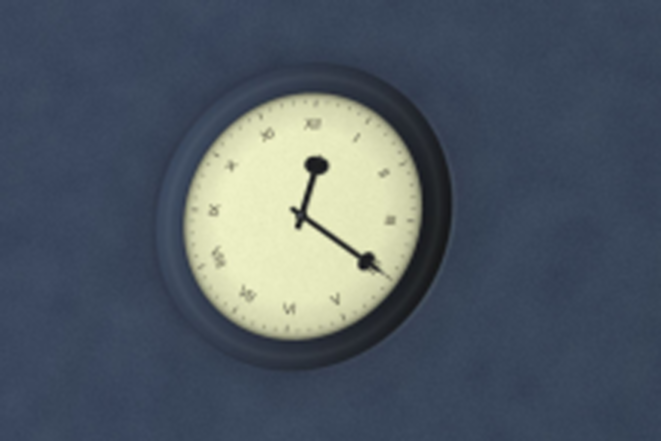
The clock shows **12:20**
